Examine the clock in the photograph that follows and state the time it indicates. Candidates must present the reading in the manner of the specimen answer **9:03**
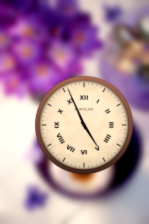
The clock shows **4:56**
